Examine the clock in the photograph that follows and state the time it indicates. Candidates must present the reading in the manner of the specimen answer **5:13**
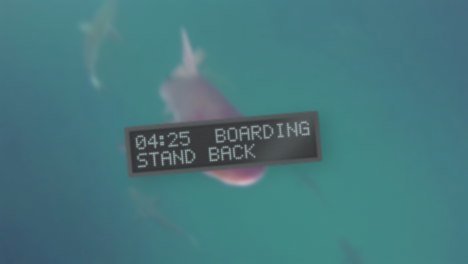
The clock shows **4:25**
